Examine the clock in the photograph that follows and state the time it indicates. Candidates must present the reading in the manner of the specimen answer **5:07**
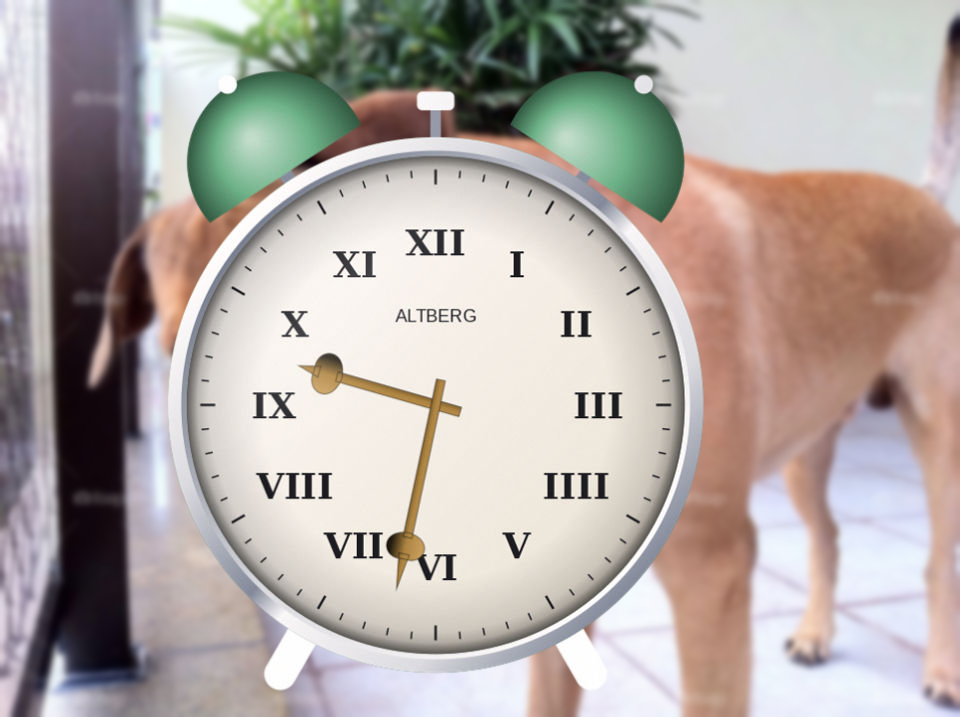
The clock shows **9:32**
